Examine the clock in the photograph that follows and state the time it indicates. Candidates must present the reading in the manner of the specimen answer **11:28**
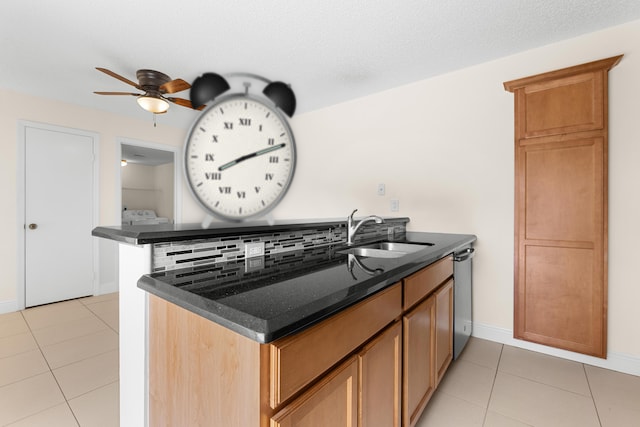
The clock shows **8:12**
